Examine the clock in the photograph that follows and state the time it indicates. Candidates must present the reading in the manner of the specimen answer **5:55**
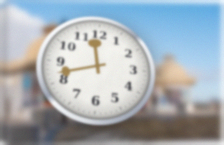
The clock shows **11:42**
